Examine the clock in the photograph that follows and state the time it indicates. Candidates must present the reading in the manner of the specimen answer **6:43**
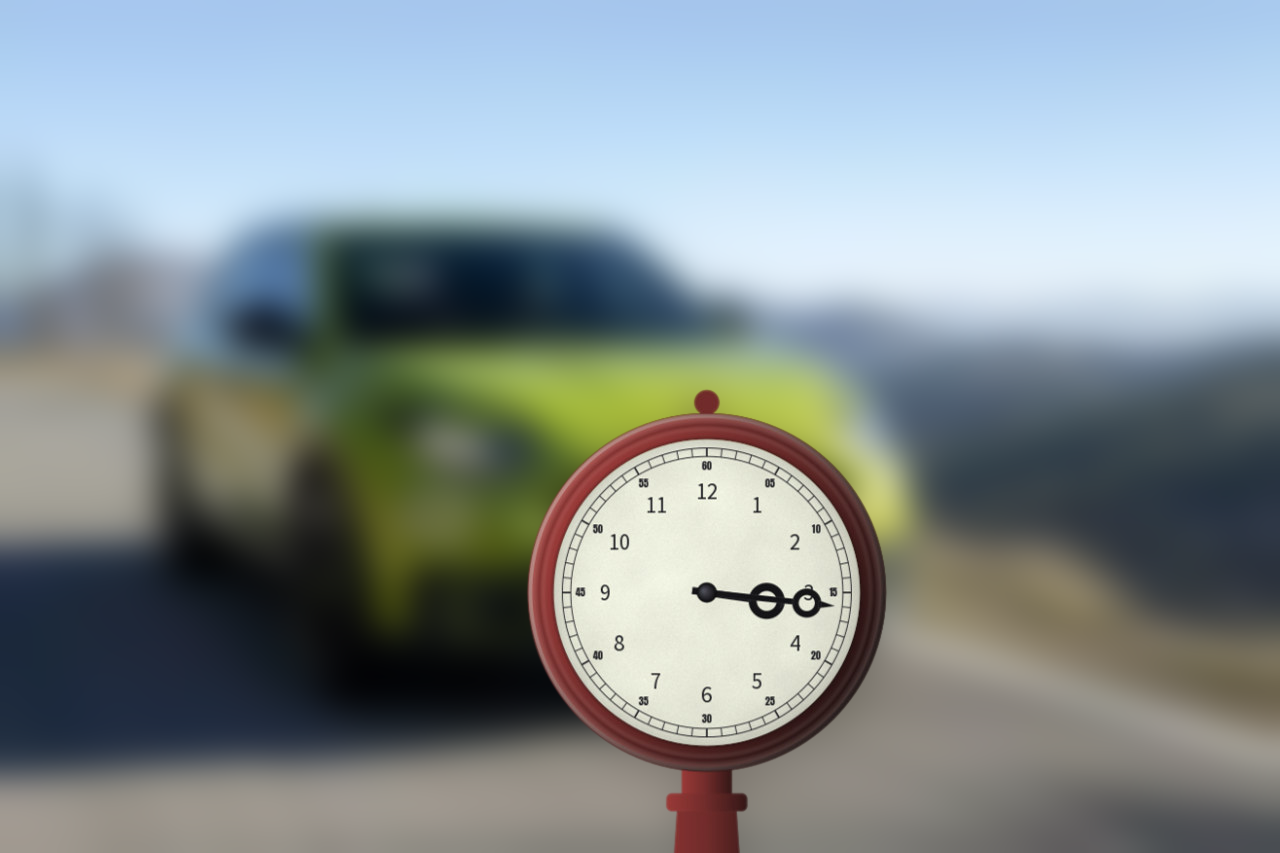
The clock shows **3:16**
